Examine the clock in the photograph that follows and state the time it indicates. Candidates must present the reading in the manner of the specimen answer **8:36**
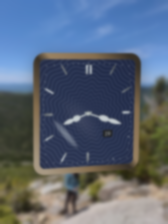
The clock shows **8:18**
